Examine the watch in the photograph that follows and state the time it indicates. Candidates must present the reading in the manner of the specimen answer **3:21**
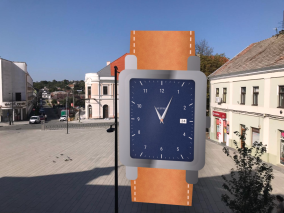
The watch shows **11:04**
